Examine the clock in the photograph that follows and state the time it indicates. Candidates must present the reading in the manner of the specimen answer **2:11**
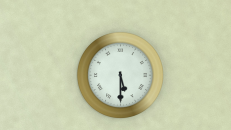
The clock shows **5:30**
